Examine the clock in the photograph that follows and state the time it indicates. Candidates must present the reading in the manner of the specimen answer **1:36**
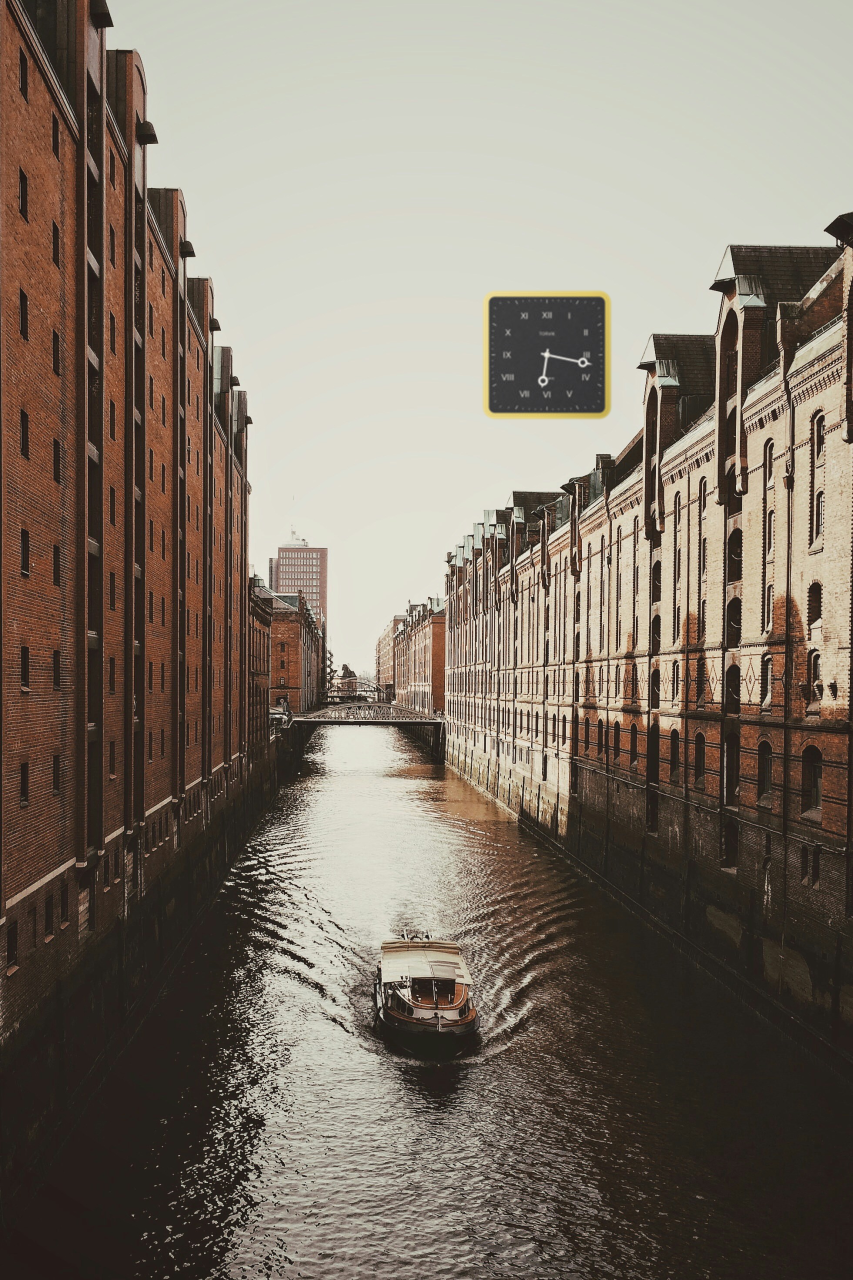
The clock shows **6:17**
